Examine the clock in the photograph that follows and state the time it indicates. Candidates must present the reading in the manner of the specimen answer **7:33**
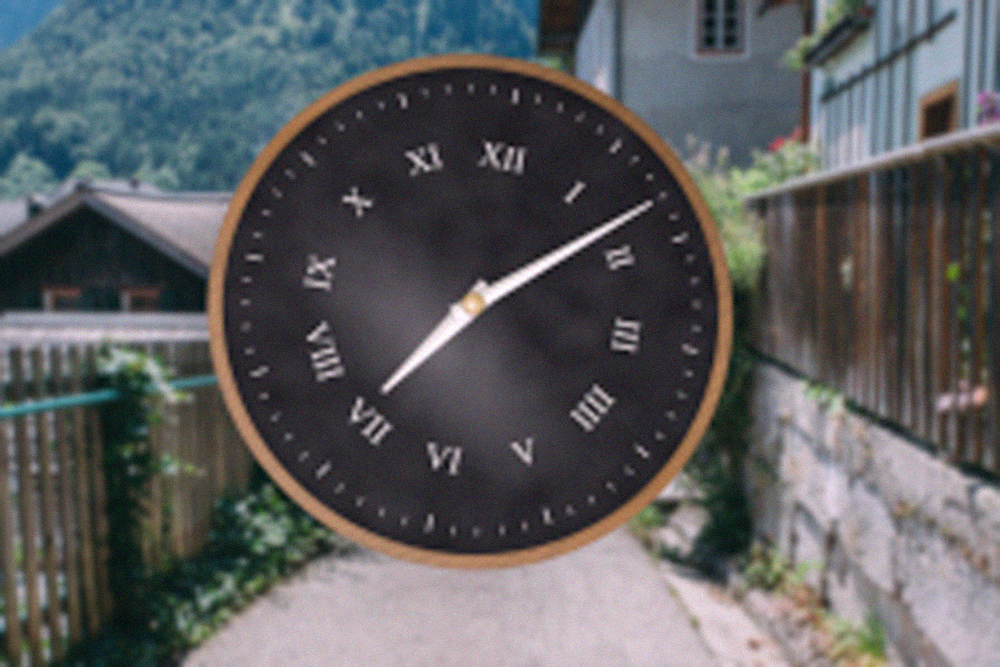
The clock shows **7:08**
